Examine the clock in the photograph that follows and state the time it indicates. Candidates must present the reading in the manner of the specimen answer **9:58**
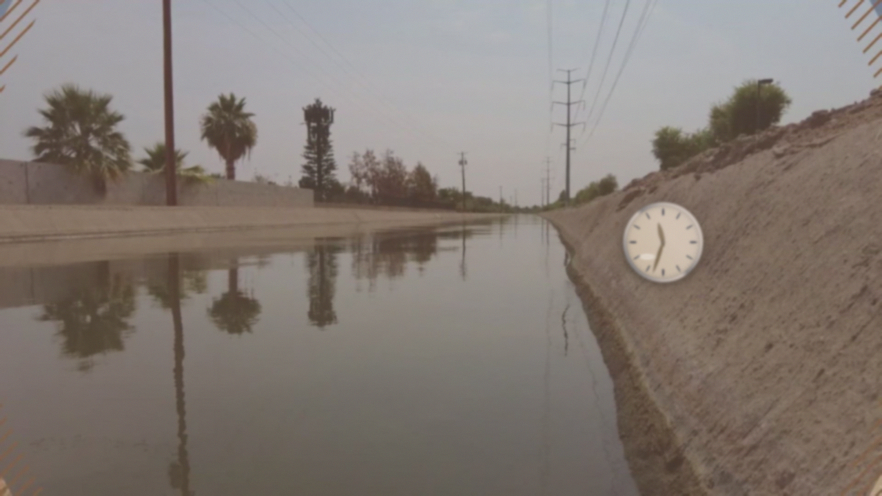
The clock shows **11:33**
